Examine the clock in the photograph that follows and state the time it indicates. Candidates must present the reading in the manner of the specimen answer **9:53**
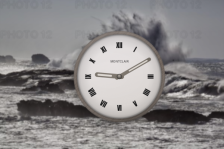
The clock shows **9:10**
